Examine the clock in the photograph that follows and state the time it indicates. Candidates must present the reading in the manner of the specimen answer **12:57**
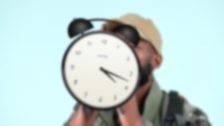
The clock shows **4:18**
